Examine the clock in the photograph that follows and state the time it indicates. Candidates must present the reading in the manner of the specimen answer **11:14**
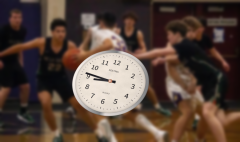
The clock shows **8:46**
